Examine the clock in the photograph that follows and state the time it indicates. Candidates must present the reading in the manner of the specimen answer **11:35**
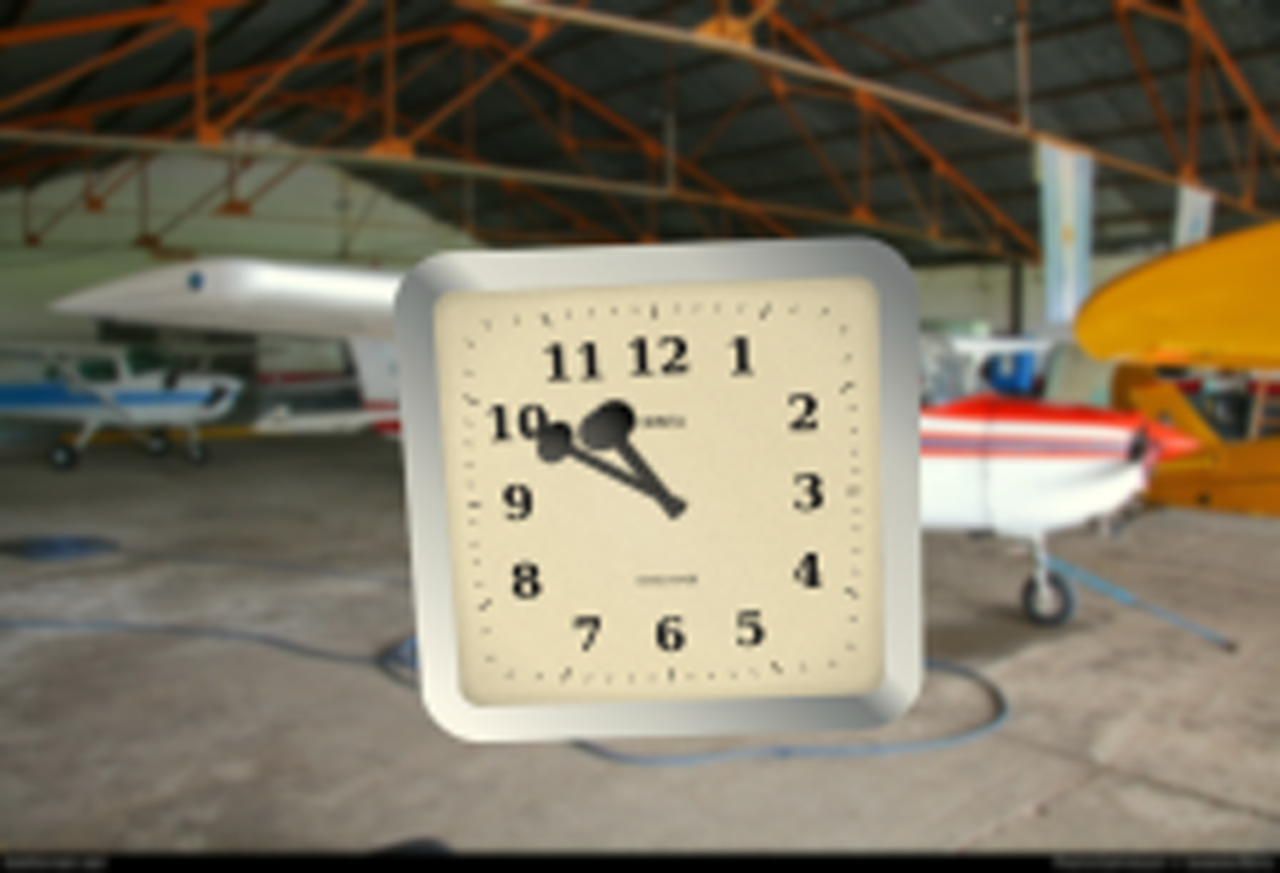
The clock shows **10:50**
